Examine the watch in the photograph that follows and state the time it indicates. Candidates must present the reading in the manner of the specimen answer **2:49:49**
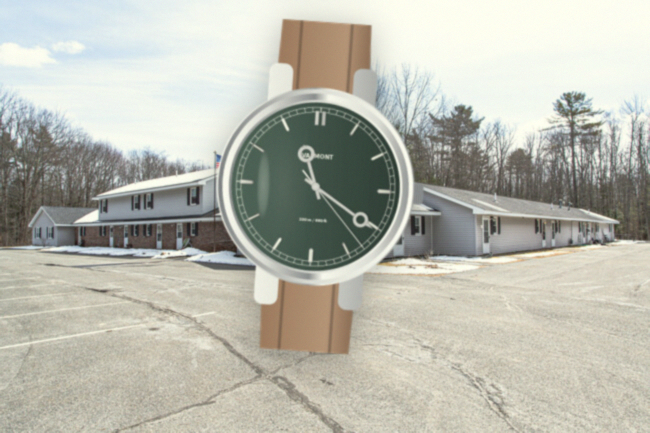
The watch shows **11:20:23**
